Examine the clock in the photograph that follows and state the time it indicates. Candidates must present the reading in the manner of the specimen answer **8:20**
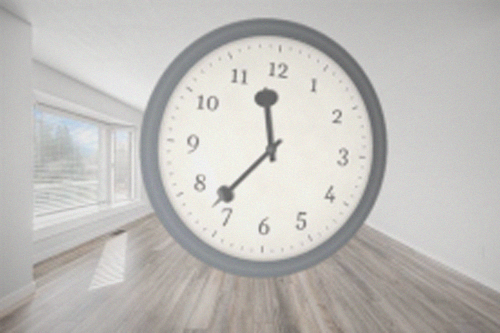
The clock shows **11:37**
